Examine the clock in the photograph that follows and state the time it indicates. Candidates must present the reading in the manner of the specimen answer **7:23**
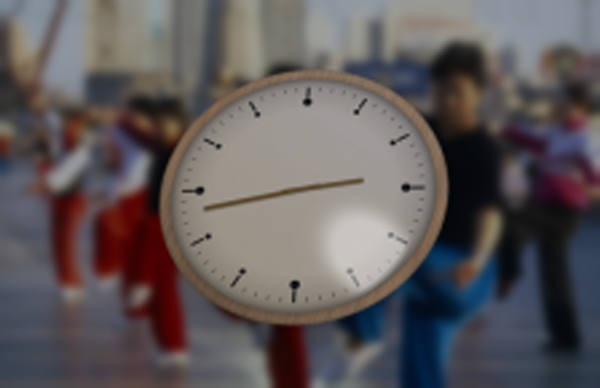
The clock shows **2:43**
